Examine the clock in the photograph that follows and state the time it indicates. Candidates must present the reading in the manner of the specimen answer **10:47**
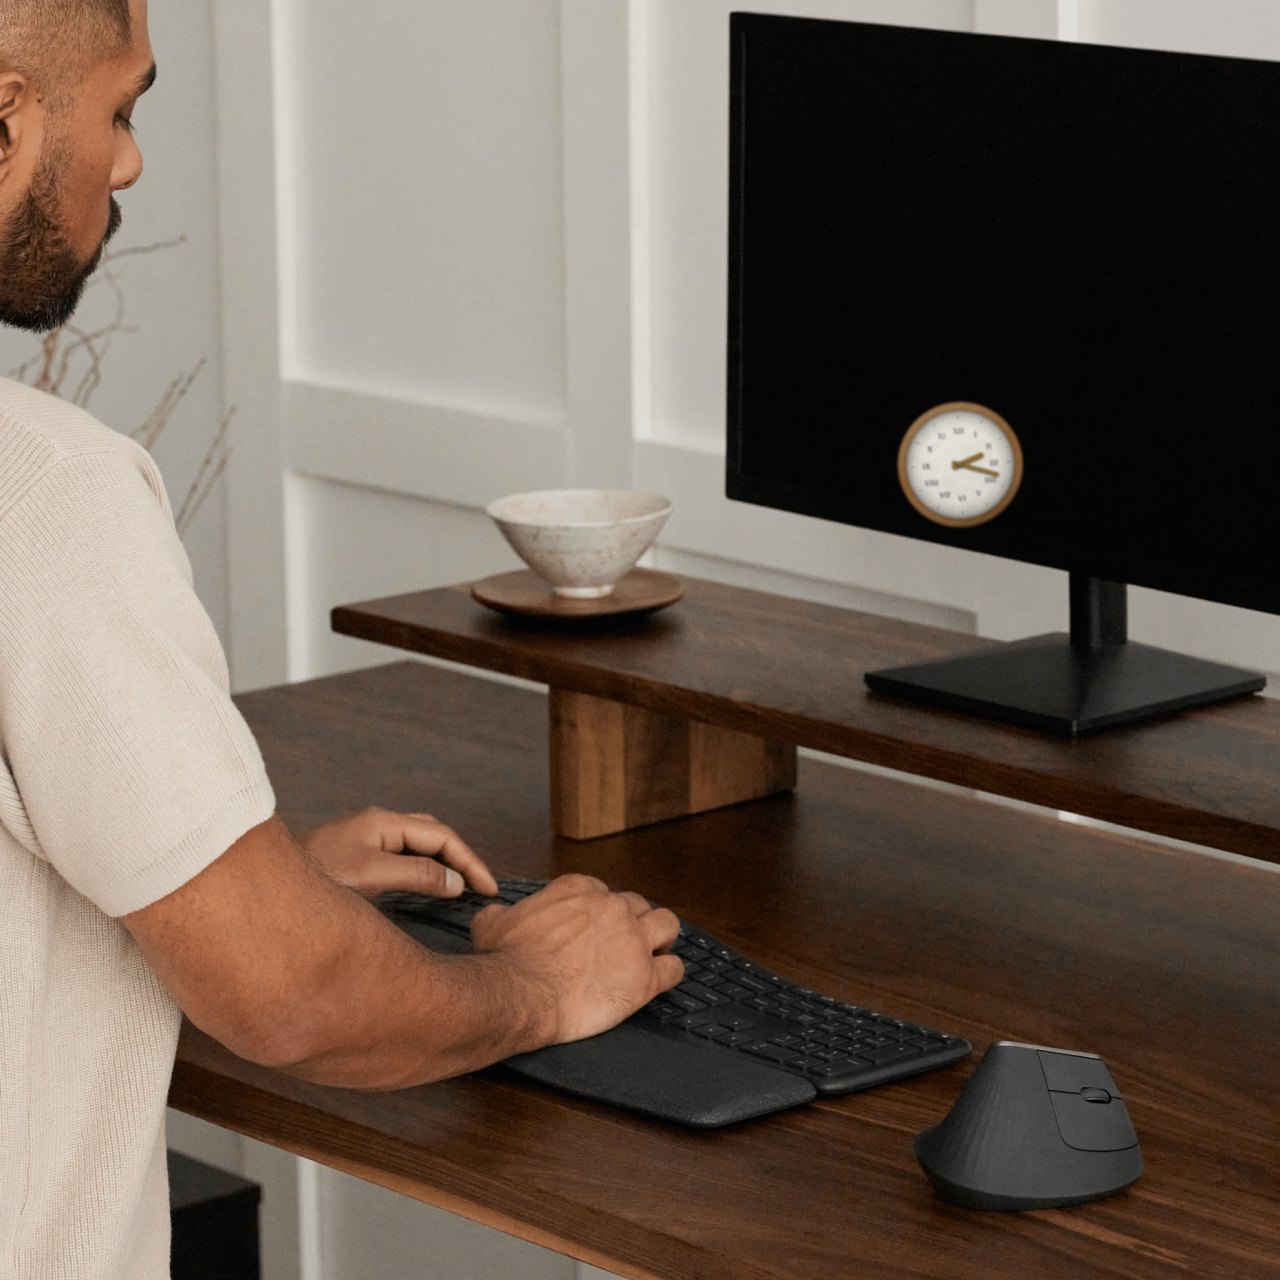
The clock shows **2:18**
